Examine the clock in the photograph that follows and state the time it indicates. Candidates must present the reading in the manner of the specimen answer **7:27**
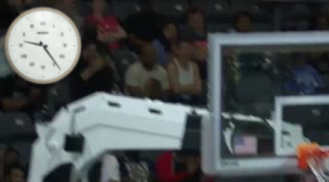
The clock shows **9:24**
